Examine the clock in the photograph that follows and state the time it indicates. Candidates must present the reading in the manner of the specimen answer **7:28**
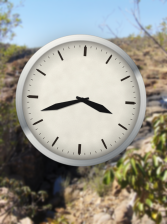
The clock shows **3:42**
